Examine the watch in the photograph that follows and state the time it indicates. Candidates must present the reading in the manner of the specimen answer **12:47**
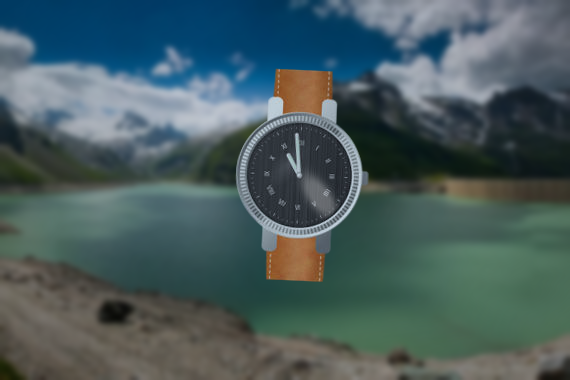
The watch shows **10:59**
